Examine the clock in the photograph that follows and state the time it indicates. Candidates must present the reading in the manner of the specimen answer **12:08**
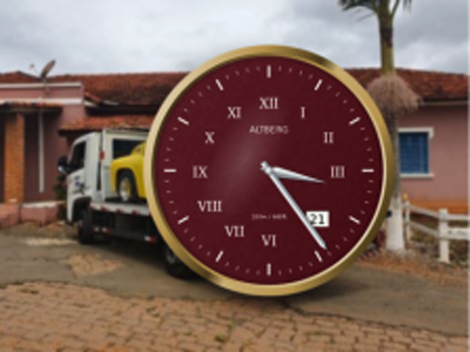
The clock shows **3:24**
